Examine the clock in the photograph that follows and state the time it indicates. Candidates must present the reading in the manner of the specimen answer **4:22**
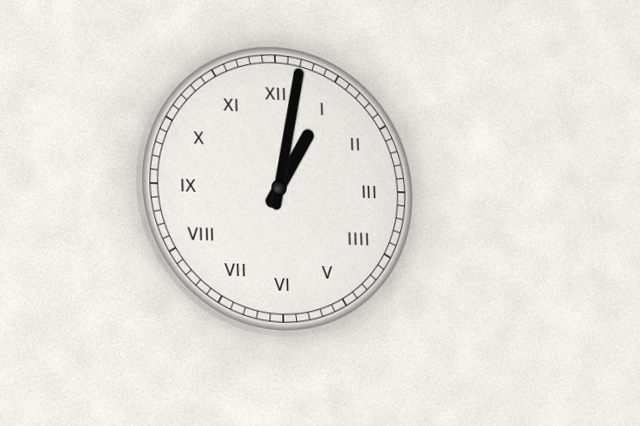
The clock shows **1:02**
